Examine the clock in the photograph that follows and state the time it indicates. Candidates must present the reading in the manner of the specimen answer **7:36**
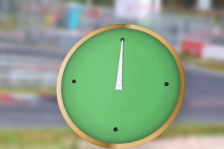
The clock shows **12:00**
